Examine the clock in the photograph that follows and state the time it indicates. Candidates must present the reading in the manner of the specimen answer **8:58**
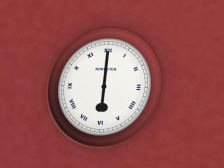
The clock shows **6:00**
